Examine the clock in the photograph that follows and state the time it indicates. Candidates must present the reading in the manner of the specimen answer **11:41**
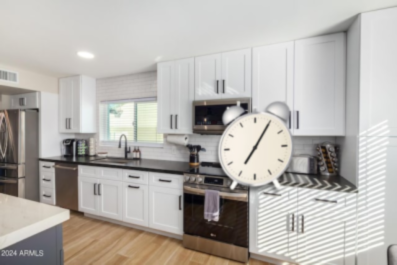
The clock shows **7:05**
